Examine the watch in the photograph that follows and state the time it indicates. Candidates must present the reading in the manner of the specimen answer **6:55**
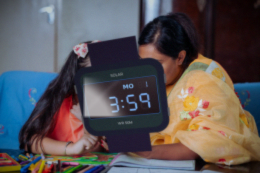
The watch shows **3:59**
